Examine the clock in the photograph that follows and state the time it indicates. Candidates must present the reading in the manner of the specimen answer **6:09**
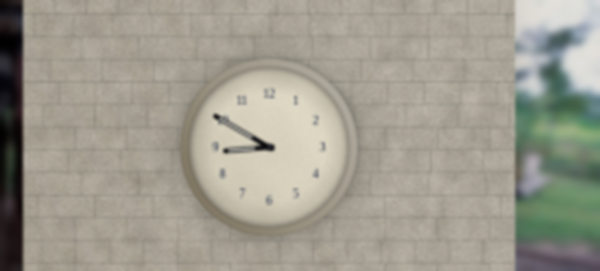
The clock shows **8:50**
